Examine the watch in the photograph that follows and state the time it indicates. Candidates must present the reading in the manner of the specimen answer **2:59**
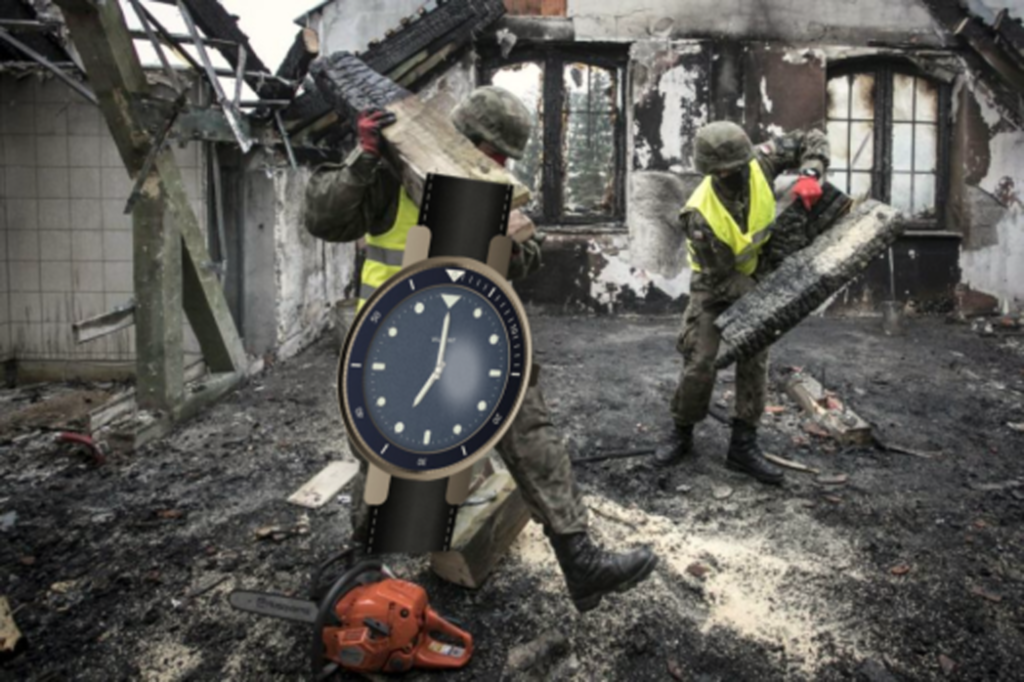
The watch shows **7:00**
